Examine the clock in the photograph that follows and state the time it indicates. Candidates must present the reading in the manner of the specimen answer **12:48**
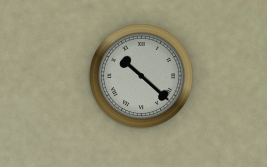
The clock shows **10:22**
